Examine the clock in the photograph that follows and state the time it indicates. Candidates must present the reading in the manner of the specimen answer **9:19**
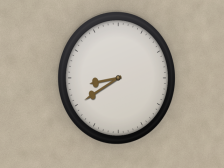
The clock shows **8:40**
